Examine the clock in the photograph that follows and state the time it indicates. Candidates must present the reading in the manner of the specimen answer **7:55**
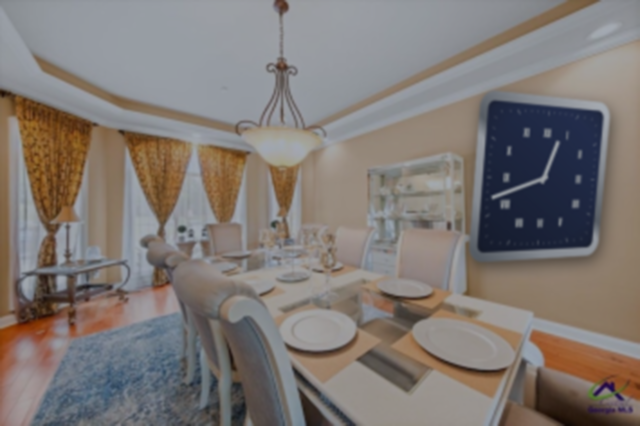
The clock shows **12:42**
